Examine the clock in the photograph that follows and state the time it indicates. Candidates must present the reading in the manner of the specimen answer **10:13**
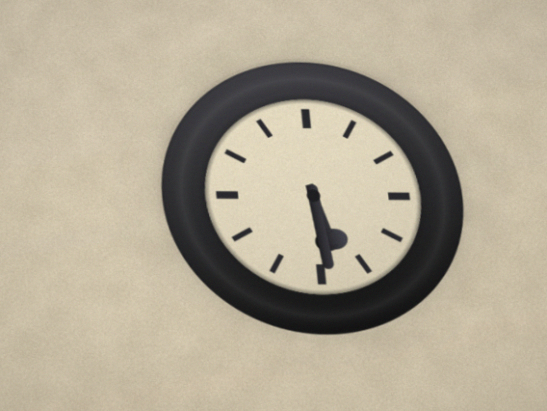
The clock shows **5:29**
